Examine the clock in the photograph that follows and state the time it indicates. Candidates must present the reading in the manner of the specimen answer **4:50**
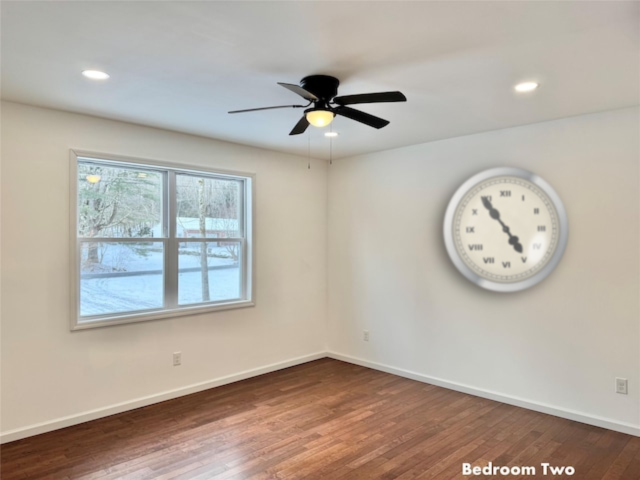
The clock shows **4:54**
